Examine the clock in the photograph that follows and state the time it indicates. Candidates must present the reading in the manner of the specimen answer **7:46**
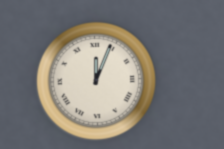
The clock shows **12:04**
